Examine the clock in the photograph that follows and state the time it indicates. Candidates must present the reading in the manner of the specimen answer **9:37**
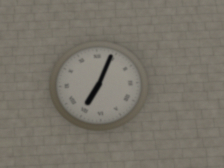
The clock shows **7:04**
